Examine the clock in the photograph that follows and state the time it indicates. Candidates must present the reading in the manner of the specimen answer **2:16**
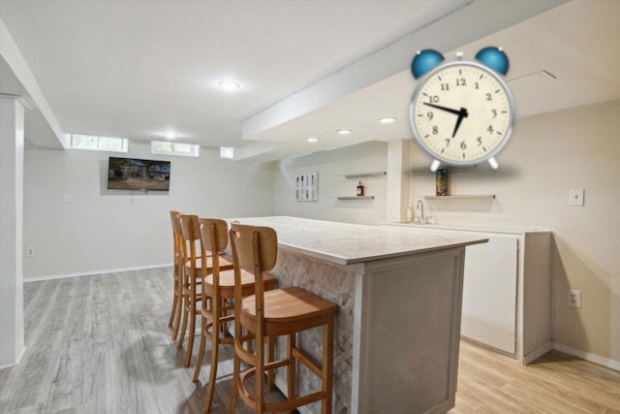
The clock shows **6:48**
